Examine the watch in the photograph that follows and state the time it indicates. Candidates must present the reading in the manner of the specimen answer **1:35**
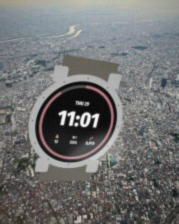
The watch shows **11:01**
